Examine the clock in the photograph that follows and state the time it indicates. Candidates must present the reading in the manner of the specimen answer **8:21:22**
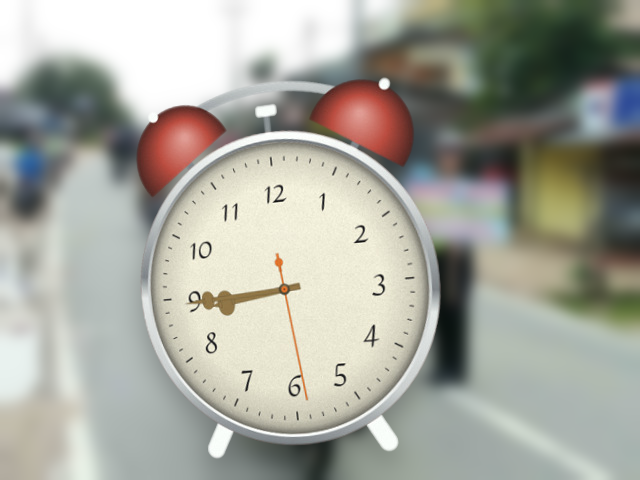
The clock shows **8:44:29**
